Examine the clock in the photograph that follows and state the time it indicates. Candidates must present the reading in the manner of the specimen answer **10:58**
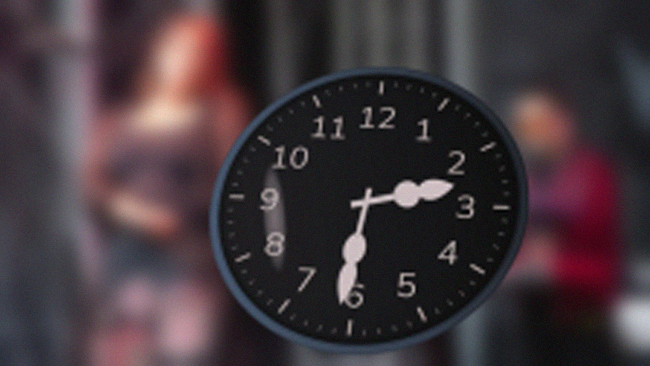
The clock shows **2:31**
